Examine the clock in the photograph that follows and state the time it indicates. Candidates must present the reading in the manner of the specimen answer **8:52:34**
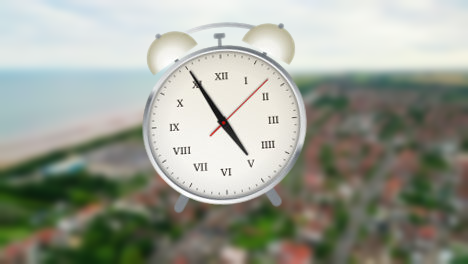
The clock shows **4:55:08**
